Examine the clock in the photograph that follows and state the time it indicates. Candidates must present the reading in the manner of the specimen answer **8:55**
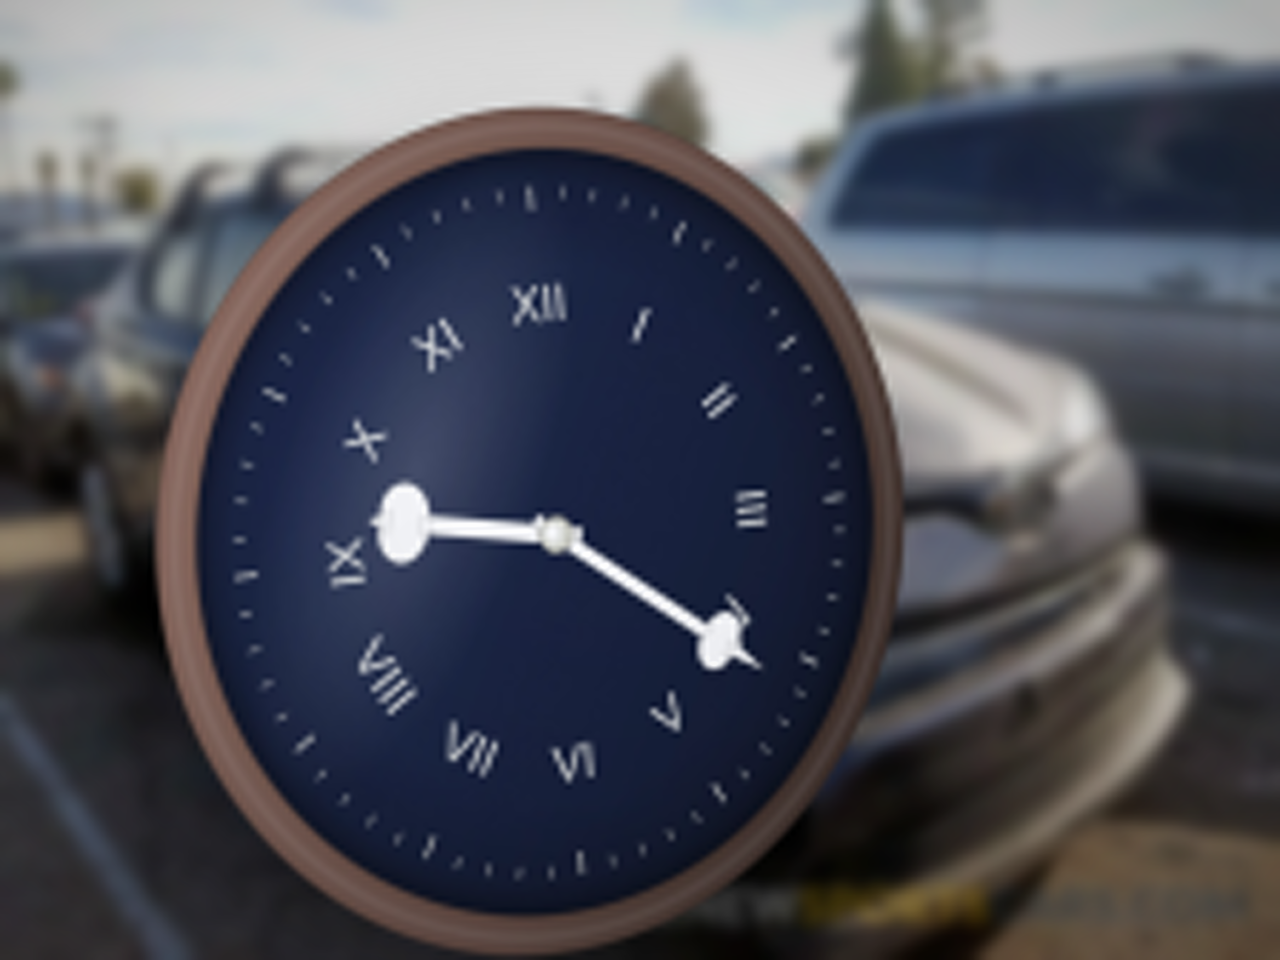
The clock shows **9:21**
